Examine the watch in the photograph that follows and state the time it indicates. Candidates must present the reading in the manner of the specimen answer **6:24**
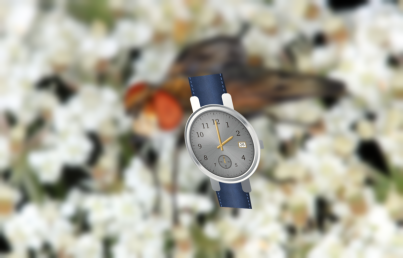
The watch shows **2:00**
